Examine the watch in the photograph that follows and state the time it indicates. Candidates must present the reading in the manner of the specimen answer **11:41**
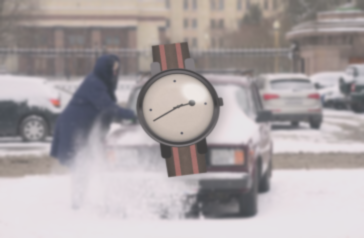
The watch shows **2:41**
